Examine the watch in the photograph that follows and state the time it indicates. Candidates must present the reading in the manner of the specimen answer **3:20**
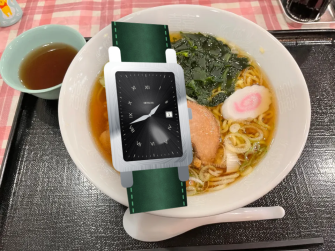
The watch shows **1:42**
